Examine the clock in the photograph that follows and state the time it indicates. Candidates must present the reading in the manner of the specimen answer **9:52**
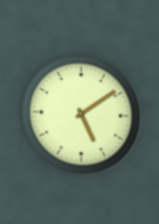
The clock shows **5:09**
